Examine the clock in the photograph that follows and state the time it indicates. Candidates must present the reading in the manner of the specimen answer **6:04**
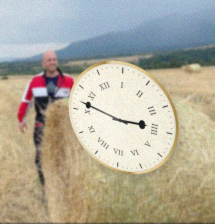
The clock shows **3:52**
